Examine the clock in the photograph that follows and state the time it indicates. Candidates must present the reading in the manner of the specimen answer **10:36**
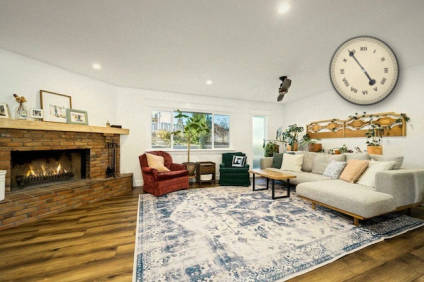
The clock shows **4:54**
